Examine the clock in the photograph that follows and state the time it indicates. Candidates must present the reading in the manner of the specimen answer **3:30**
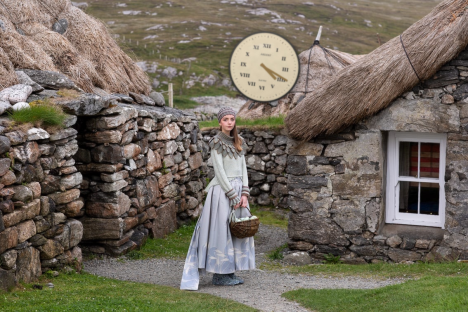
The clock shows **4:19**
